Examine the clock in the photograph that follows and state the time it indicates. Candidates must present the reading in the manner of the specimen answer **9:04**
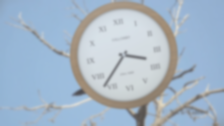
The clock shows **3:37**
